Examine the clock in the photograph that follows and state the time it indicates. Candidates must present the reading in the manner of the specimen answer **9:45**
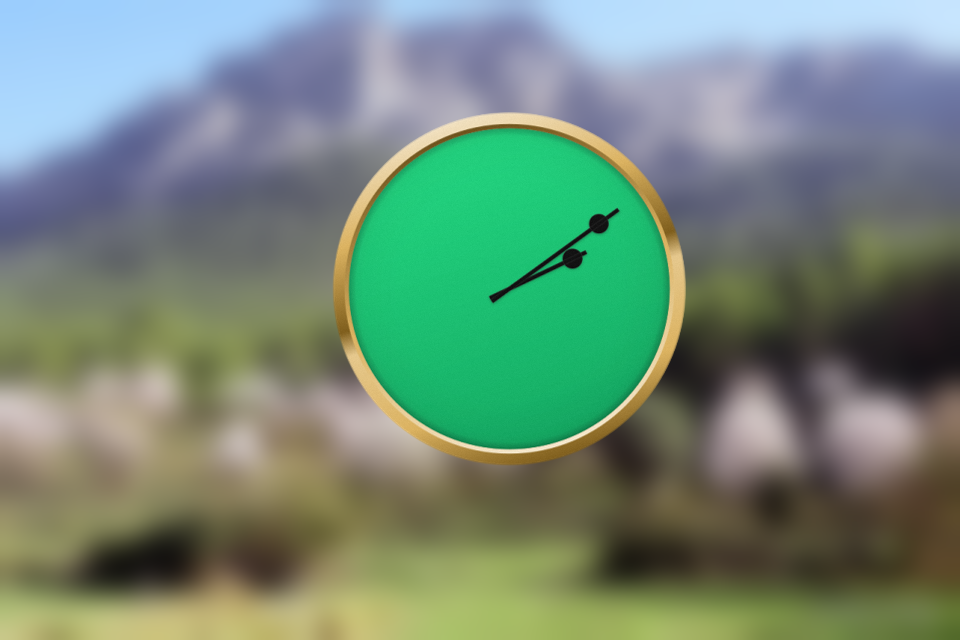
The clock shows **2:09**
